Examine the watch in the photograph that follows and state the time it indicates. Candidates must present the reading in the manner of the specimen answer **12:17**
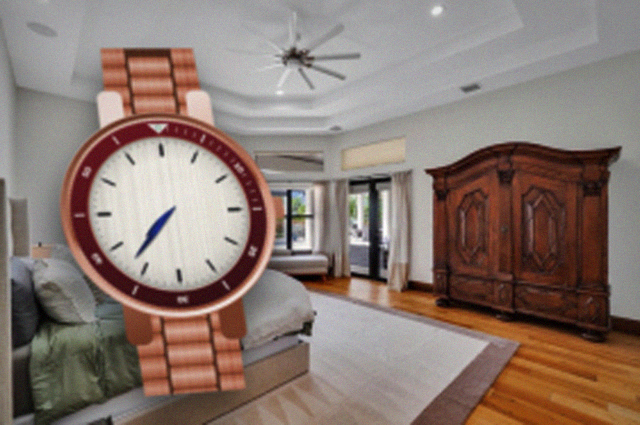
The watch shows **7:37**
